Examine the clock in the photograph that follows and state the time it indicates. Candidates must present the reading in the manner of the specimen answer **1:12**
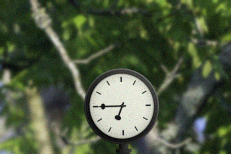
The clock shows **6:45**
